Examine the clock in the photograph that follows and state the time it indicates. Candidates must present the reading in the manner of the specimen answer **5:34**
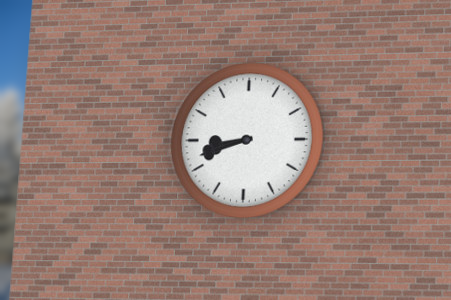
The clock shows **8:42**
